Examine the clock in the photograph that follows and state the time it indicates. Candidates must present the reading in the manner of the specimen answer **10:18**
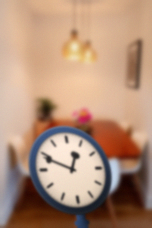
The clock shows **12:49**
